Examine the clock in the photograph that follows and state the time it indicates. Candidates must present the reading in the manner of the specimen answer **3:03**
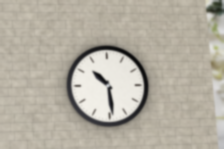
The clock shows **10:29**
